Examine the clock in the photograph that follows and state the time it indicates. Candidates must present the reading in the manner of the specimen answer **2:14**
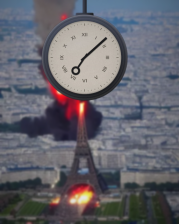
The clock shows **7:08**
